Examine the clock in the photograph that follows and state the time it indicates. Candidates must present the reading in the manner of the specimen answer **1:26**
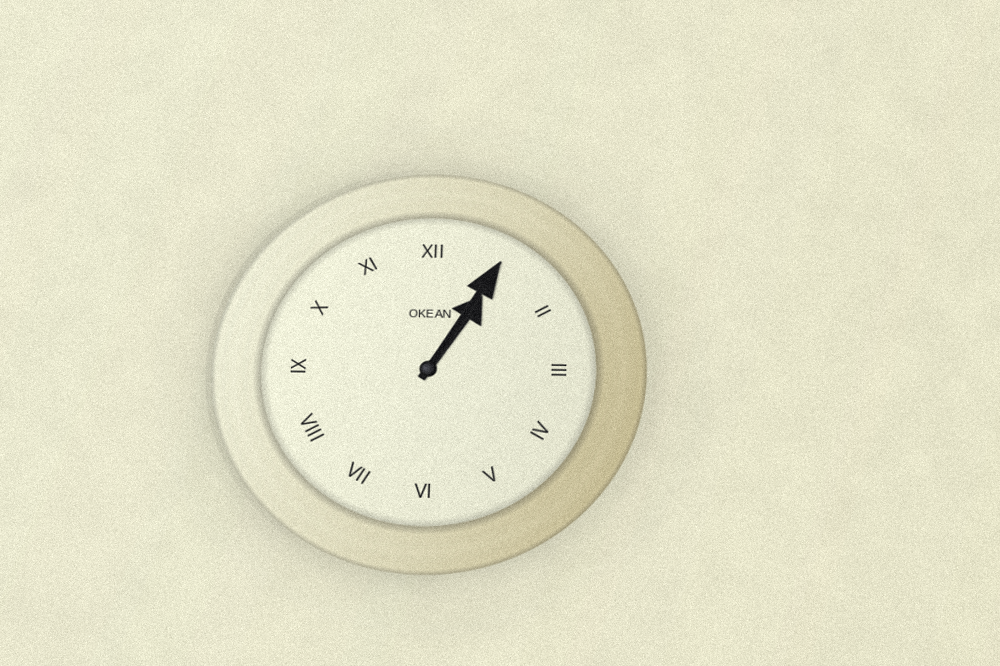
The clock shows **1:05**
